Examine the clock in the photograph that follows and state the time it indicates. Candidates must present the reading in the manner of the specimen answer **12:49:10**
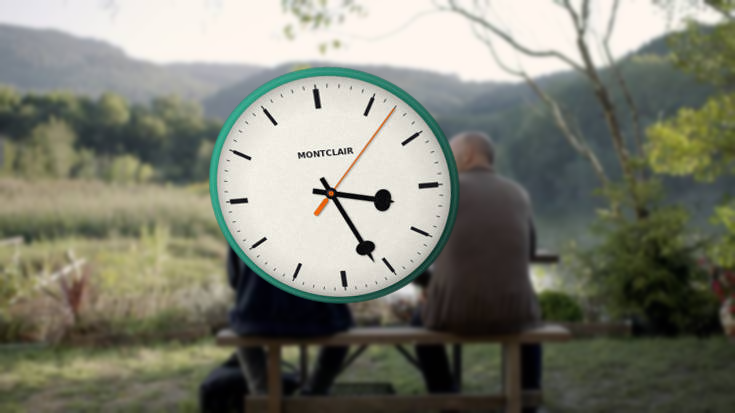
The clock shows **3:26:07**
